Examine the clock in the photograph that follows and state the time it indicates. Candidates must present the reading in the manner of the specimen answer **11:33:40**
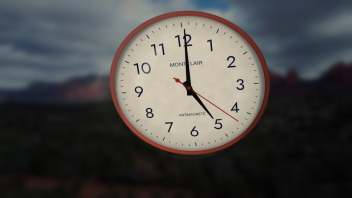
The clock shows **5:00:22**
